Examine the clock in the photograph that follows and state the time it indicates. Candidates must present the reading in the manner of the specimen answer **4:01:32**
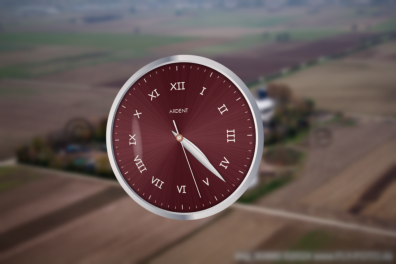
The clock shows **4:22:27**
